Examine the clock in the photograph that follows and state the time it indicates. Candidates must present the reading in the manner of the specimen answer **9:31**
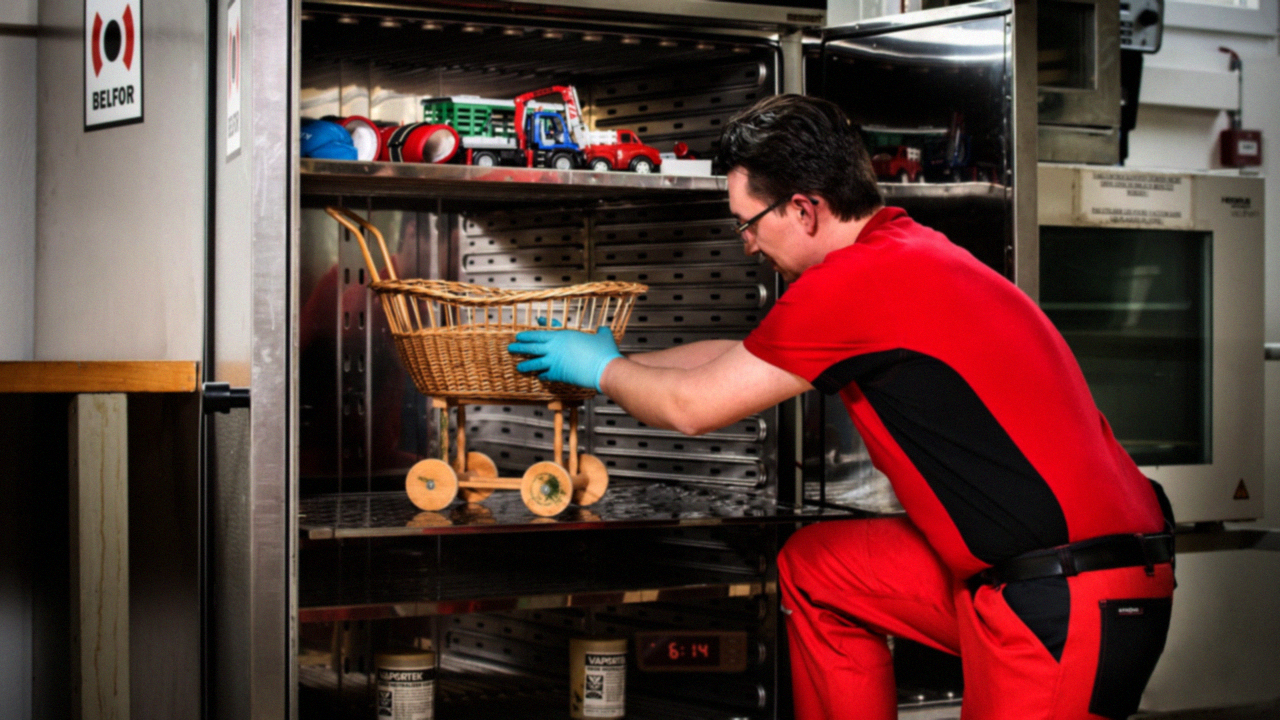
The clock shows **6:14**
